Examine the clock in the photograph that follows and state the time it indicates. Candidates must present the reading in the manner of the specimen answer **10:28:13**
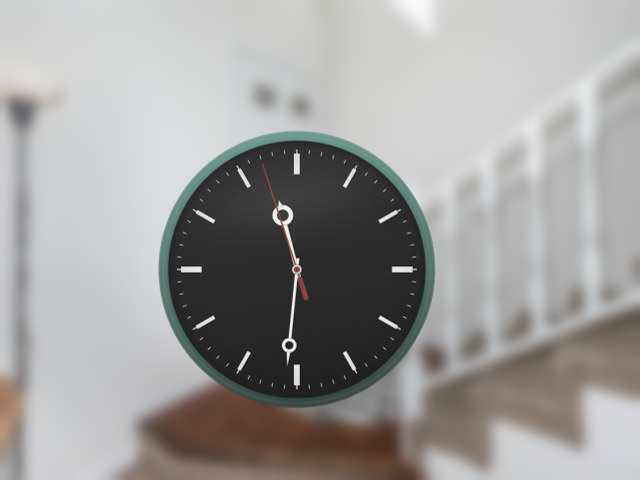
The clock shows **11:30:57**
